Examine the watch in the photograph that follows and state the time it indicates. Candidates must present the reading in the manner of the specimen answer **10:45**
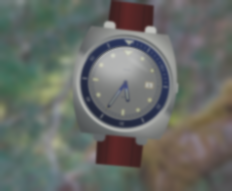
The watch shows **5:35**
